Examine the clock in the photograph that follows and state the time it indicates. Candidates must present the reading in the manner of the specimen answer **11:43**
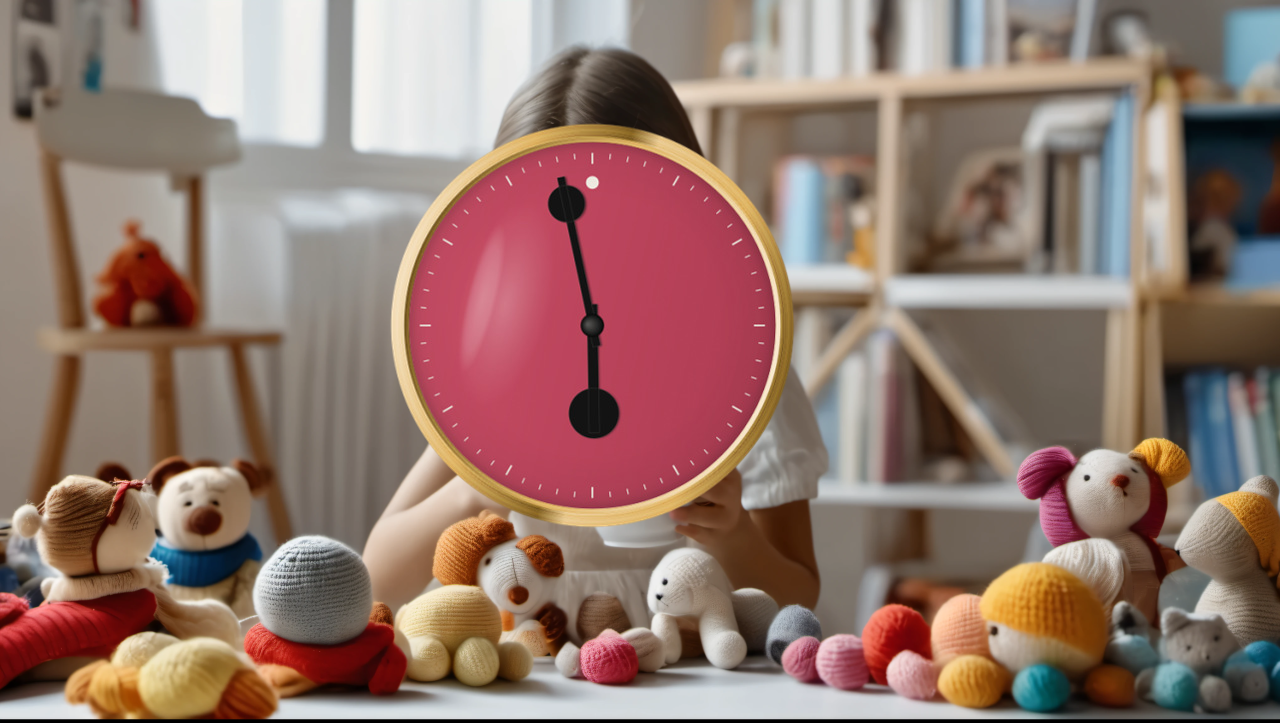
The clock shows **5:58**
